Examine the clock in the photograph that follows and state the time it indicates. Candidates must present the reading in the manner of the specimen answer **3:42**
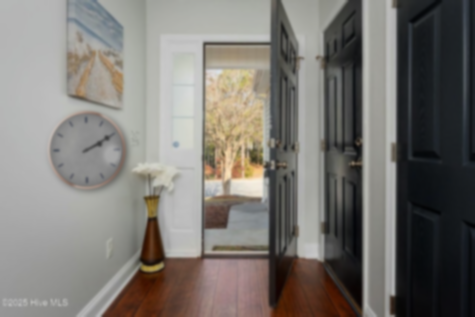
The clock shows **2:10**
